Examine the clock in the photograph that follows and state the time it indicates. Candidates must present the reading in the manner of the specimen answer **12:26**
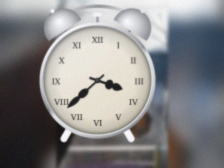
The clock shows **3:38**
